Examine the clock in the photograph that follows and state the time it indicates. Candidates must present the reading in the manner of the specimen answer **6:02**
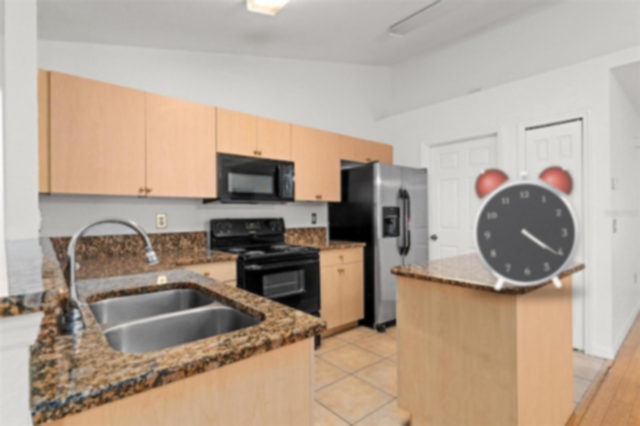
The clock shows **4:21**
